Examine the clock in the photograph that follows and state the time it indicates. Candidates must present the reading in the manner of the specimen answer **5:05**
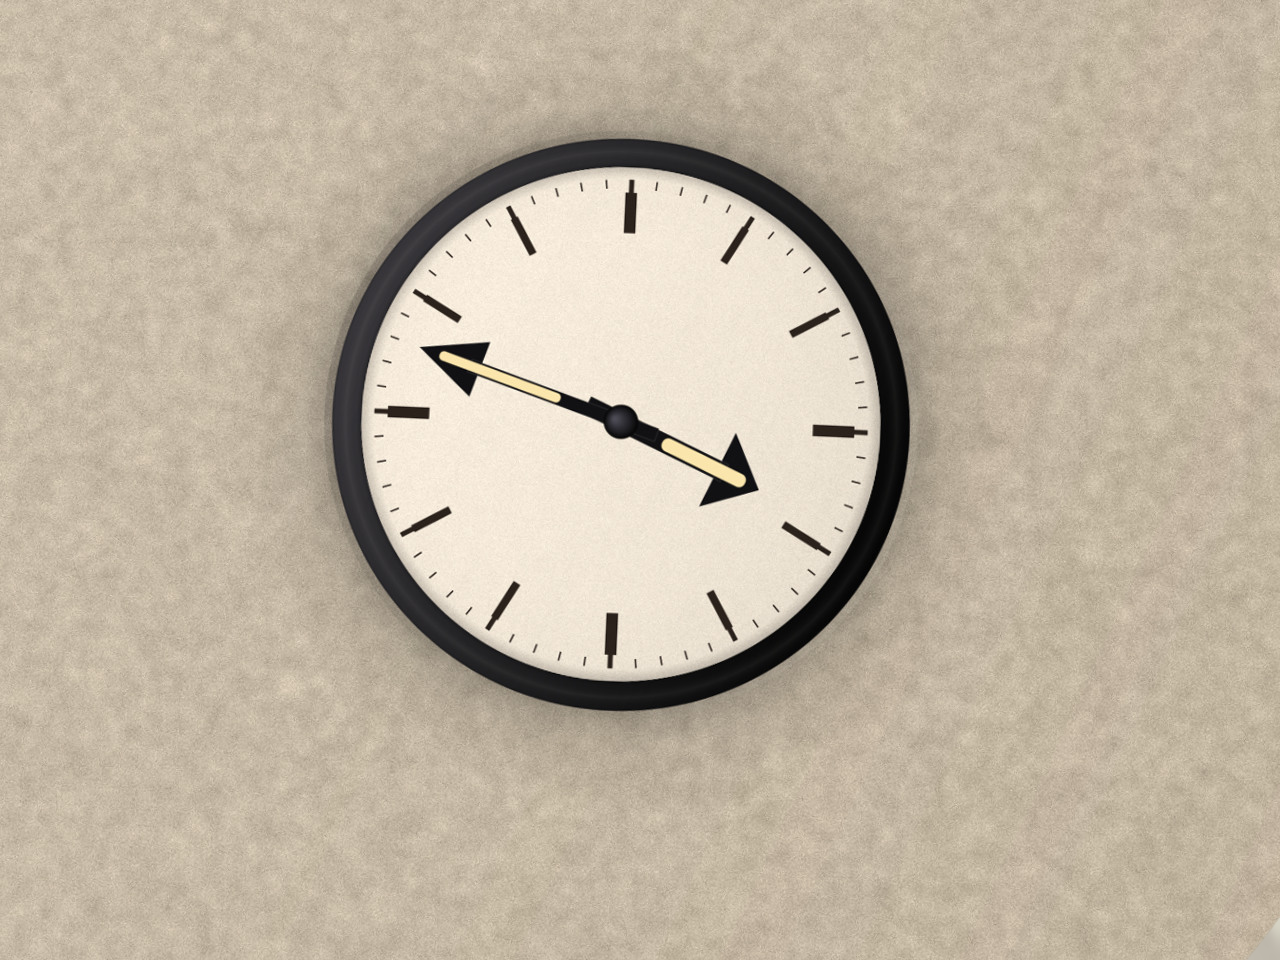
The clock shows **3:48**
